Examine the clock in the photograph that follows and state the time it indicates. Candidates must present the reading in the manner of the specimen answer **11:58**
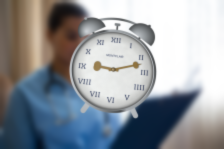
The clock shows **9:12**
